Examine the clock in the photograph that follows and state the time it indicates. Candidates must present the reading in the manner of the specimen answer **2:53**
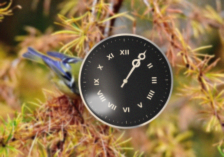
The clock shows **1:06**
